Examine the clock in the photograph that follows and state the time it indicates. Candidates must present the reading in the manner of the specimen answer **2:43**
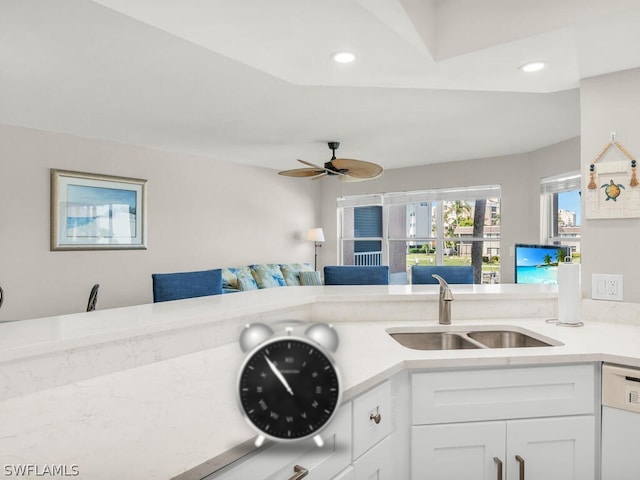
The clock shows **10:54**
